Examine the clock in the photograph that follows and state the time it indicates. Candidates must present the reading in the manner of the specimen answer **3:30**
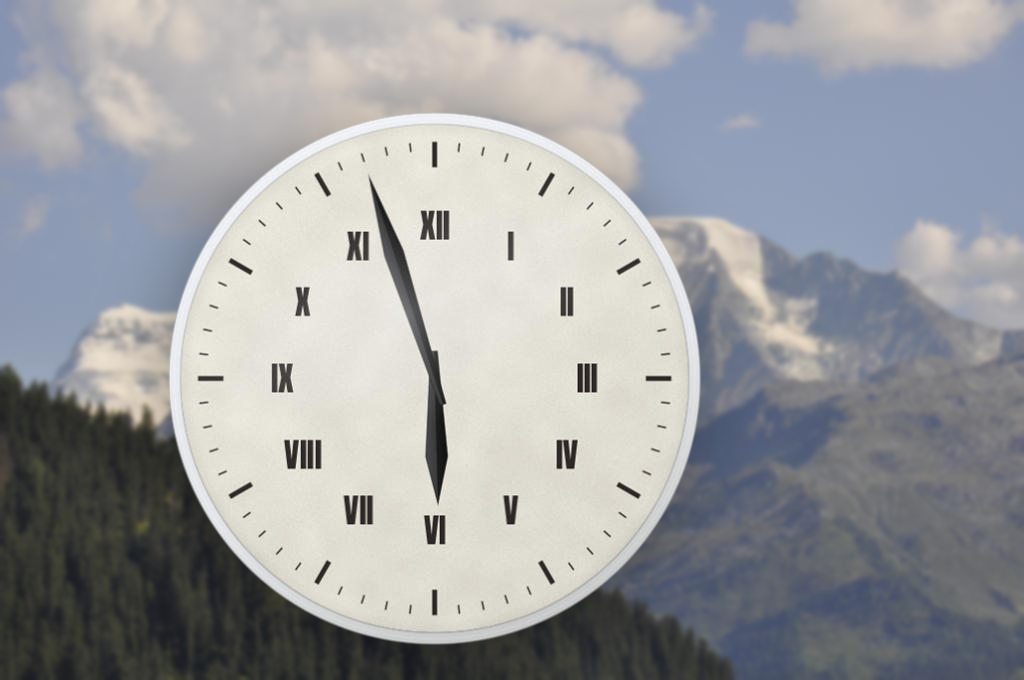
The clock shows **5:57**
